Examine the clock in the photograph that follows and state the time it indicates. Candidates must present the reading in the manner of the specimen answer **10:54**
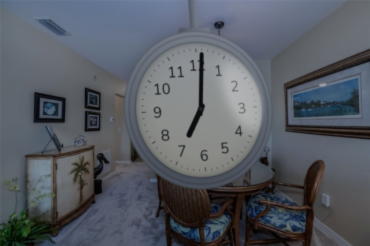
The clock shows **7:01**
